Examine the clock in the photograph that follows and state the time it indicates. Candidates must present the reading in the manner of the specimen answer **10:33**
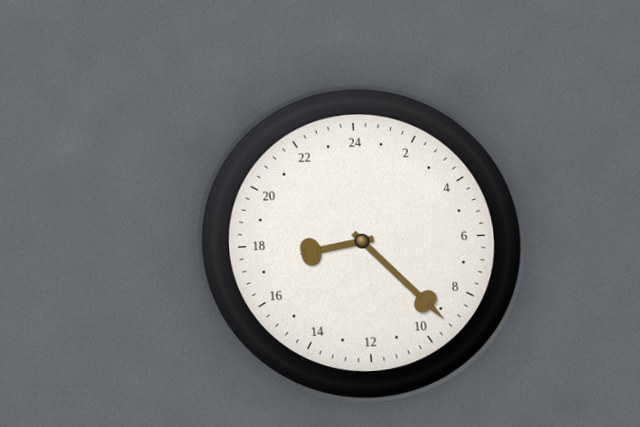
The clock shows **17:23**
